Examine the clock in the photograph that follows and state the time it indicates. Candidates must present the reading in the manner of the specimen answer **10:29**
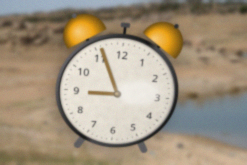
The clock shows **8:56**
